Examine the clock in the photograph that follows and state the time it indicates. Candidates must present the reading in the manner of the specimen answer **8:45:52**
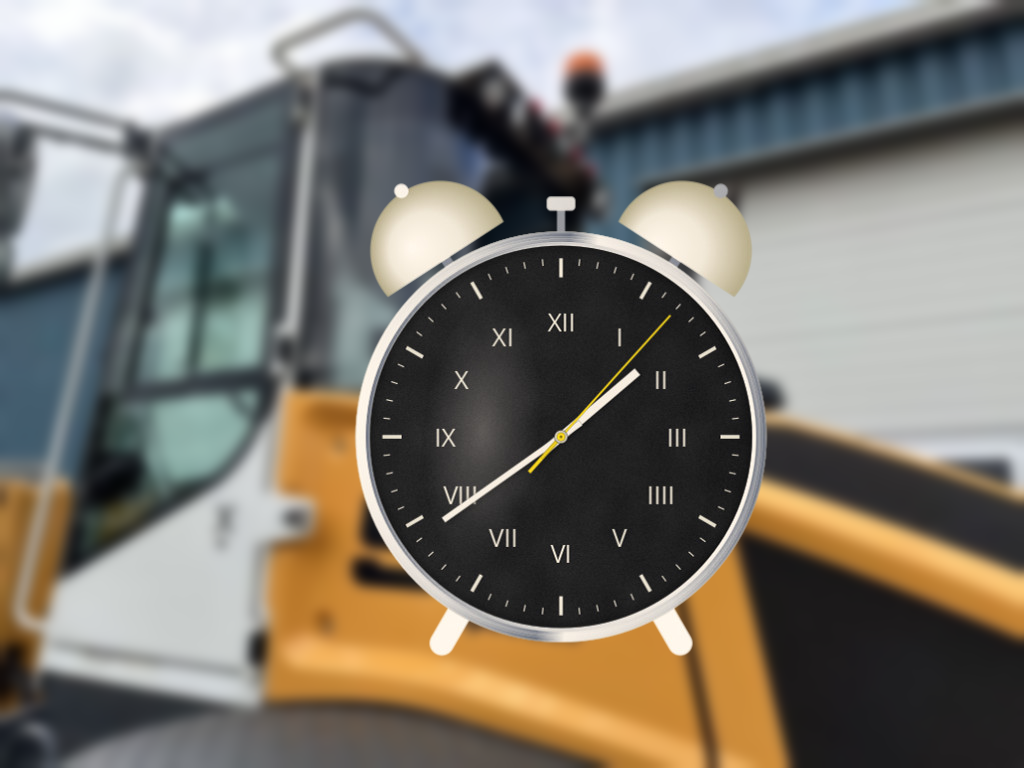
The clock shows **1:39:07**
